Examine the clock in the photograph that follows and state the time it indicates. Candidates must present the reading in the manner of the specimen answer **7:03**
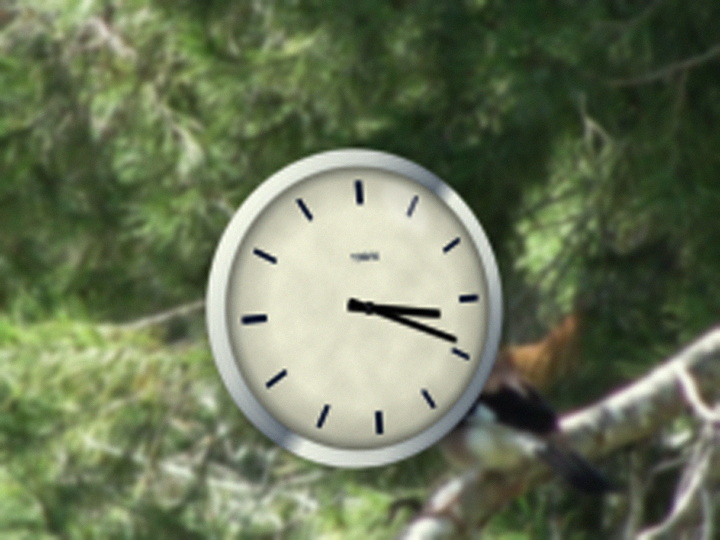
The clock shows **3:19**
